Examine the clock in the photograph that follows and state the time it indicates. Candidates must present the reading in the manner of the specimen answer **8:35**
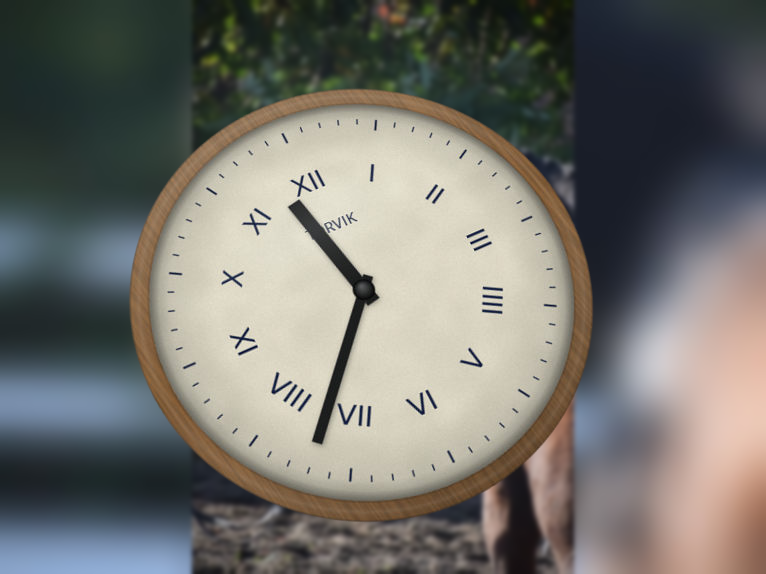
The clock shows **11:37**
